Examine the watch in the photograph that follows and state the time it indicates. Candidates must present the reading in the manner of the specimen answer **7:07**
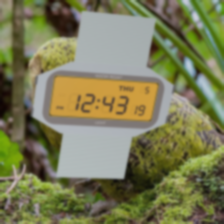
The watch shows **12:43**
